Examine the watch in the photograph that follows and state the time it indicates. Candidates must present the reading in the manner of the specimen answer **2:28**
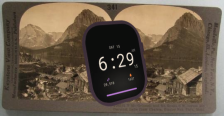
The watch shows **6:29**
